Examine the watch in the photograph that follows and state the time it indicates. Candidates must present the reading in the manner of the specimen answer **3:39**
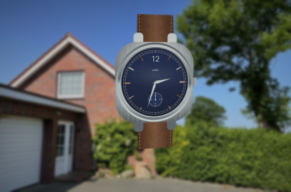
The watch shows **2:33**
